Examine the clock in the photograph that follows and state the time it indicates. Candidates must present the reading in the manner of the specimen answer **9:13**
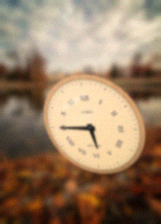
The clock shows **5:45**
